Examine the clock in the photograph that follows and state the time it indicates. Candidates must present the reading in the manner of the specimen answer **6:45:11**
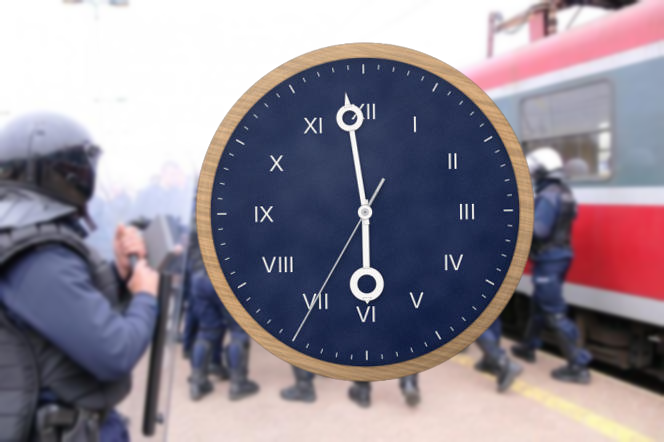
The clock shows **5:58:35**
